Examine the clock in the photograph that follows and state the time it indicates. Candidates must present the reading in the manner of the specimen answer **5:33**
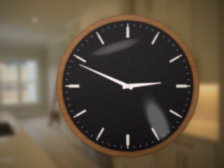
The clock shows **2:49**
